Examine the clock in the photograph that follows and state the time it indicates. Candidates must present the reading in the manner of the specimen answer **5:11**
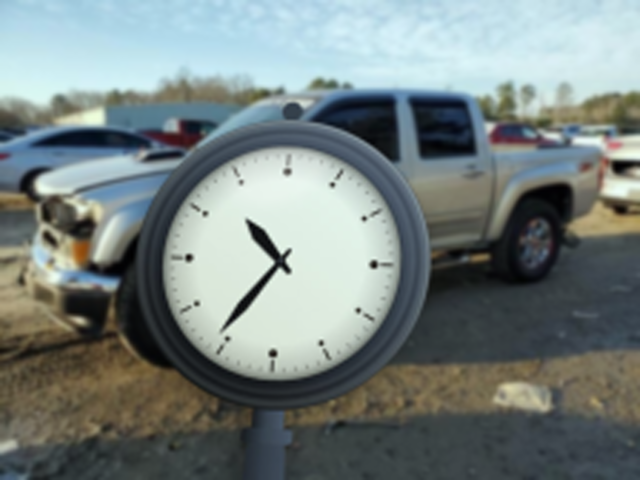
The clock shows **10:36**
